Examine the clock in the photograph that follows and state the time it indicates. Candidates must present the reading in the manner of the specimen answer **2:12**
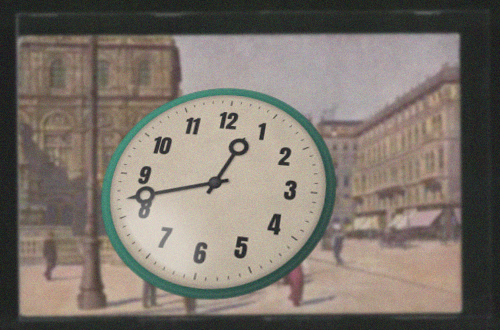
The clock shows **12:42**
